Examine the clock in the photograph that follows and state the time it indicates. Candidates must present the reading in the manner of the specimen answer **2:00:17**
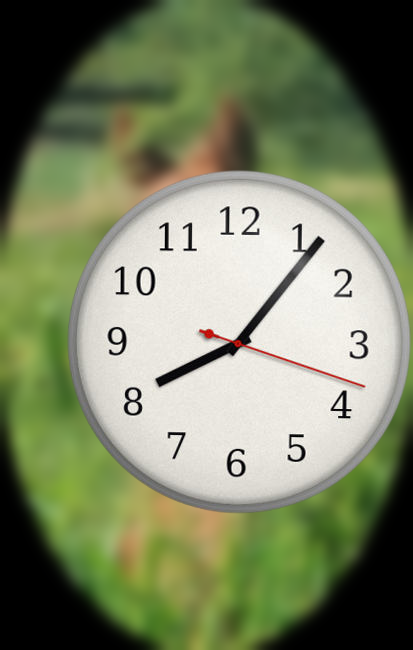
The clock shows **8:06:18**
